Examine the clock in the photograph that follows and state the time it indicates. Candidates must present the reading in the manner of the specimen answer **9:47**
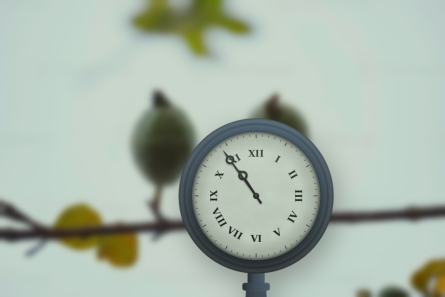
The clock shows **10:54**
